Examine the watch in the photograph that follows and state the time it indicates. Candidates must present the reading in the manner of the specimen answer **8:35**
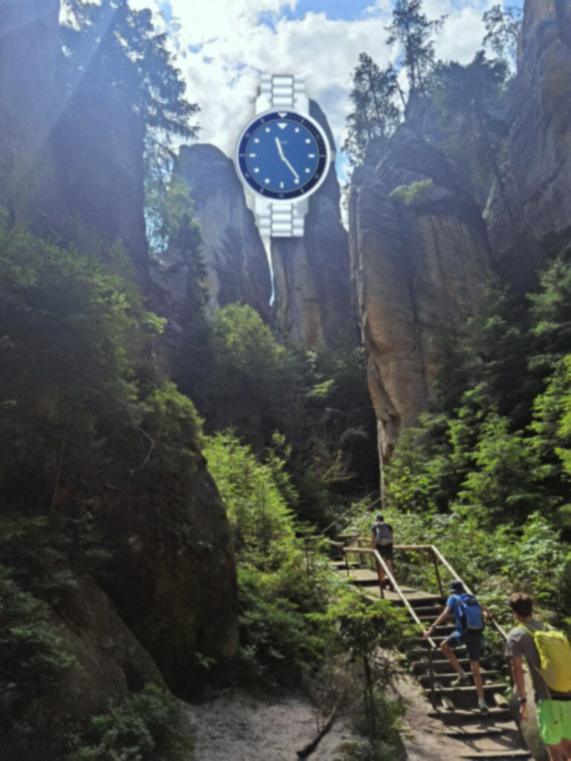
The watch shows **11:24**
